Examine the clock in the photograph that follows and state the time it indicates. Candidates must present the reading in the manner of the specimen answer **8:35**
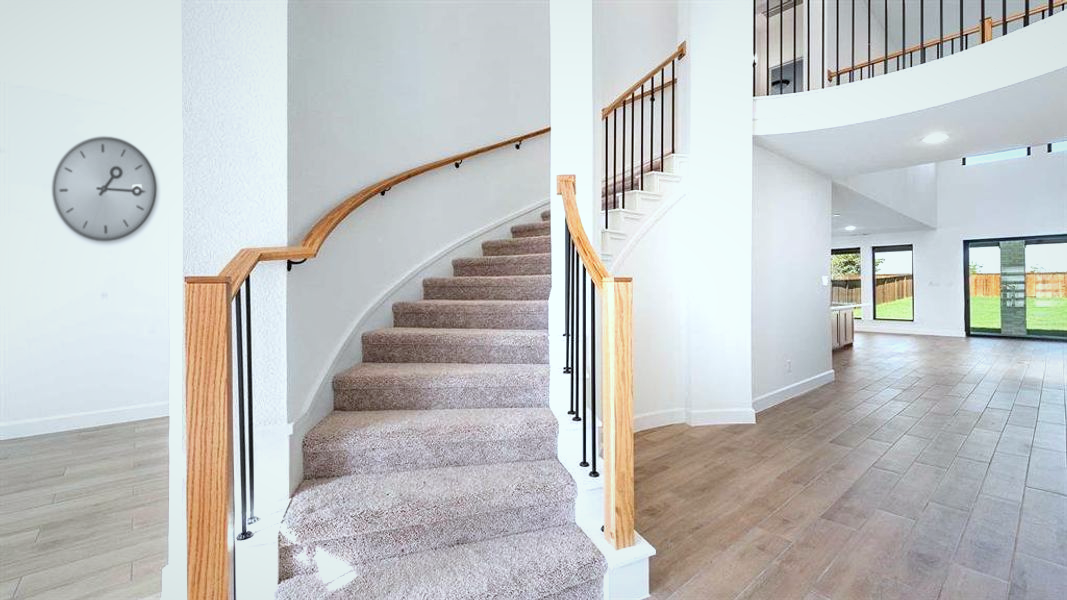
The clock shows **1:16**
